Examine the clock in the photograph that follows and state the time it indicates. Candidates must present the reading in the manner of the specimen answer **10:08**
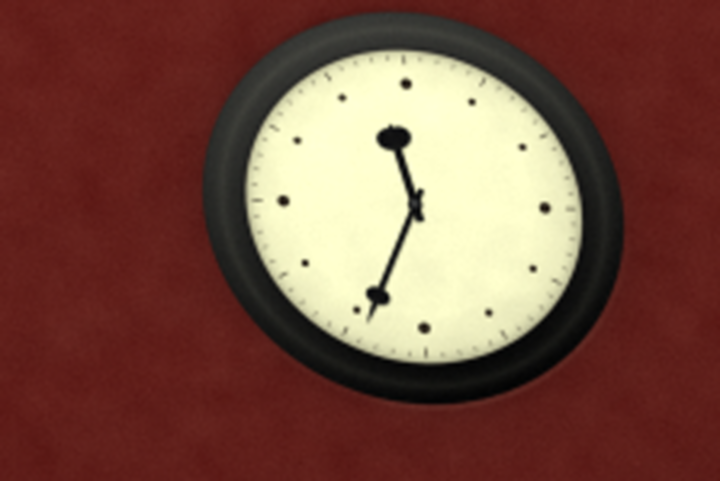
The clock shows **11:34**
